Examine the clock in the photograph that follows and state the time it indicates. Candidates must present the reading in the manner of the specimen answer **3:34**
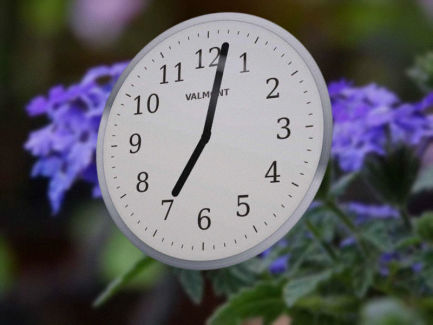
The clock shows **7:02**
